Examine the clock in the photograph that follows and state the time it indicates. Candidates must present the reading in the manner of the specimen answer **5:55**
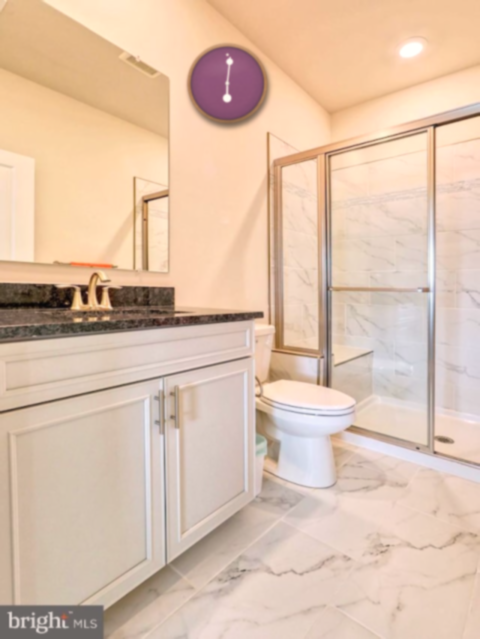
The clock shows **6:01**
